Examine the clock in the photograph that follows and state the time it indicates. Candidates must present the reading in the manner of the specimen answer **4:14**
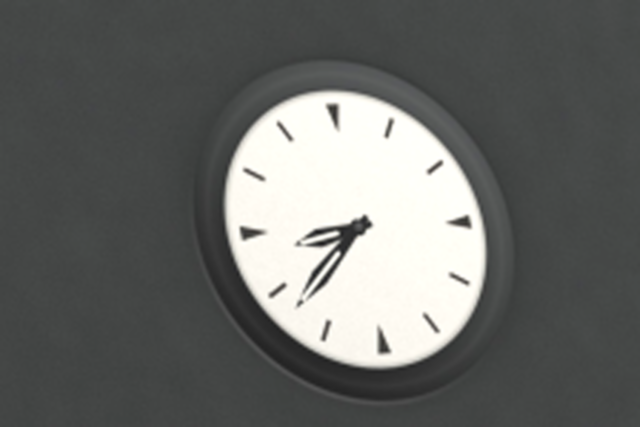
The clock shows **8:38**
